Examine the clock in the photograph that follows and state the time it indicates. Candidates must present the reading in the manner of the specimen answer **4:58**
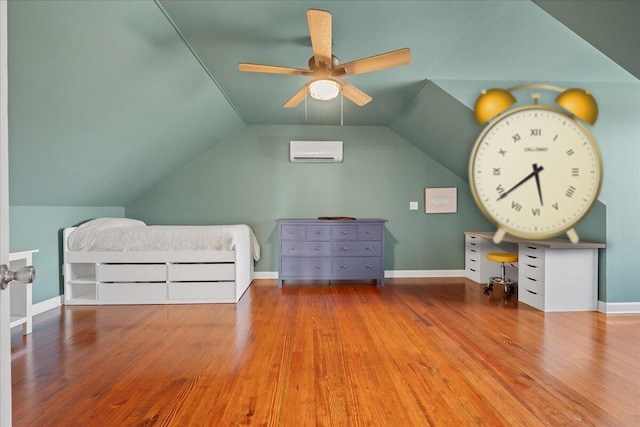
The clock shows **5:39**
